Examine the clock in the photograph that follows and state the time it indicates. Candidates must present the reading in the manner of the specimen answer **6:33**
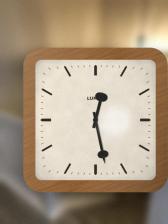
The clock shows **12:28**
